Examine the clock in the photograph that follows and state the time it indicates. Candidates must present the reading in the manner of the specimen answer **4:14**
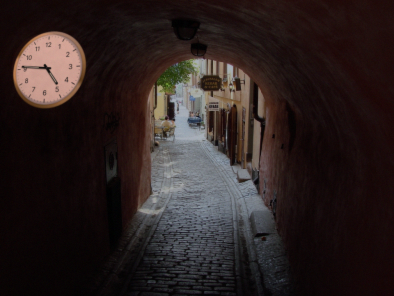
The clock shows **4:46**
